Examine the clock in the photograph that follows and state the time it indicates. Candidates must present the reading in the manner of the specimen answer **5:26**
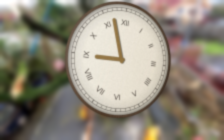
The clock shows **8:57**
